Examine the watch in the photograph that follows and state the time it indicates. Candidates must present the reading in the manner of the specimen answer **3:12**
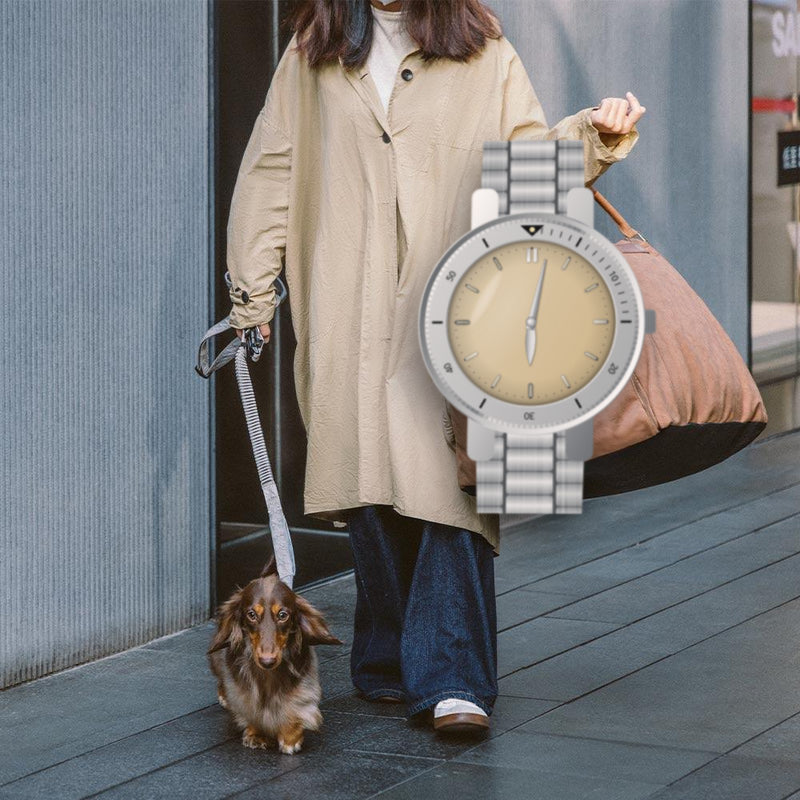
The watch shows **6:02**
